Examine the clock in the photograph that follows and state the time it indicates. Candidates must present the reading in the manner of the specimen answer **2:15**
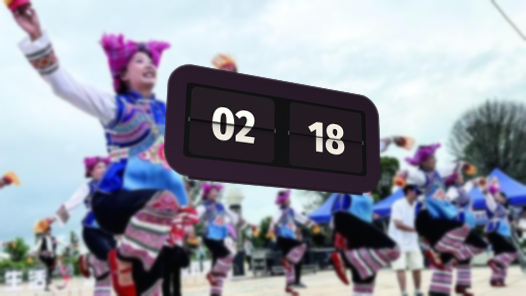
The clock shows **2:18**
